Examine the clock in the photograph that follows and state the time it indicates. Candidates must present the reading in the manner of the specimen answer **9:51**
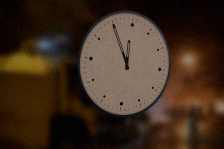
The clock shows **11:55**
